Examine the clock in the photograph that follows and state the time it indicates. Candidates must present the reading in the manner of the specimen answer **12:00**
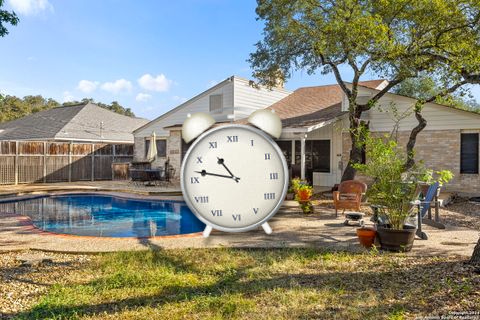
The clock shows **10:47**
